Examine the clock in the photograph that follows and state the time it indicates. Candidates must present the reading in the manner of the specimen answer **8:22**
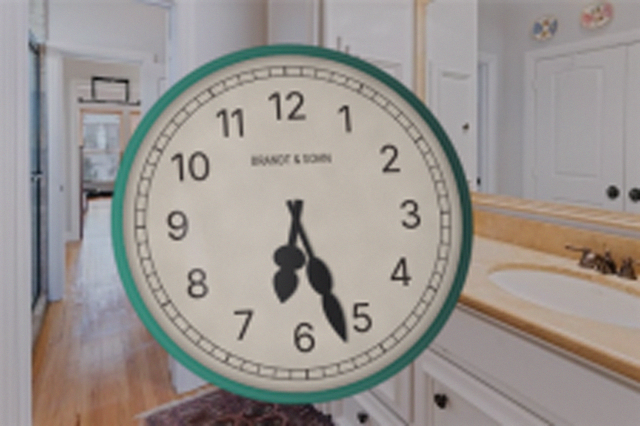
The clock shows **6:27**
